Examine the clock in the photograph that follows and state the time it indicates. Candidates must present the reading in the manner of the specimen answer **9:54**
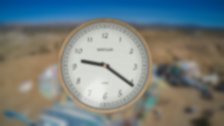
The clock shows **9:21**
